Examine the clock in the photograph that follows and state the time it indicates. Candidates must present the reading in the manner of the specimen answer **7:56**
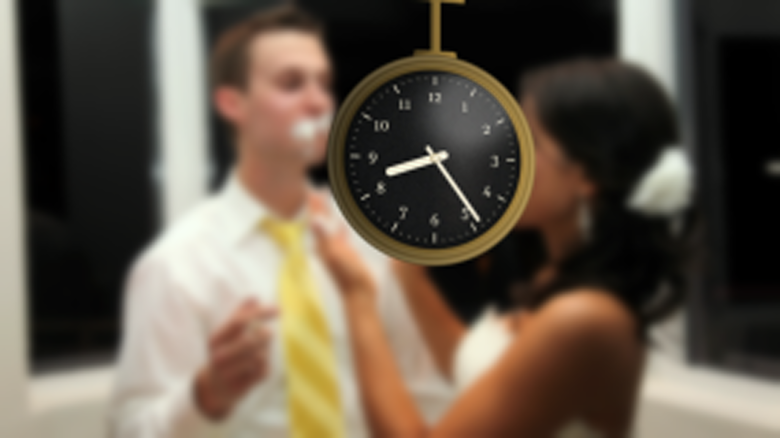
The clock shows **8:24**
